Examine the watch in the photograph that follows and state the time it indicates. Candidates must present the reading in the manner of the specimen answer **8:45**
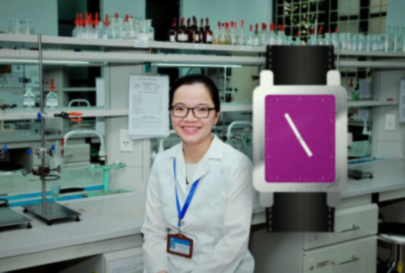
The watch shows **4:55**
